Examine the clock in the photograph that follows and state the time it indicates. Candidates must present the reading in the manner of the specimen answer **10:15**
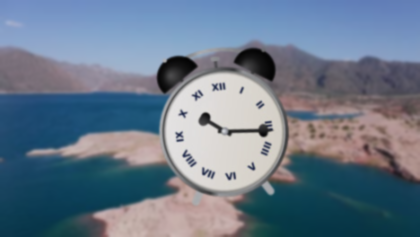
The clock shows **10:16**
